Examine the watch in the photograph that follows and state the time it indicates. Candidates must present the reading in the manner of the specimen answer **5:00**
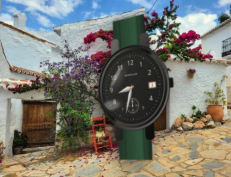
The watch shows **8:33**
